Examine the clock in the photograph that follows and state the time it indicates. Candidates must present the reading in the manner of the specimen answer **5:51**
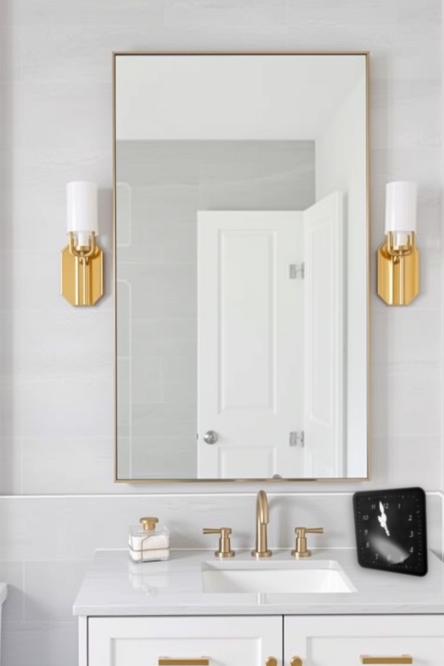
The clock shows **10:58**
